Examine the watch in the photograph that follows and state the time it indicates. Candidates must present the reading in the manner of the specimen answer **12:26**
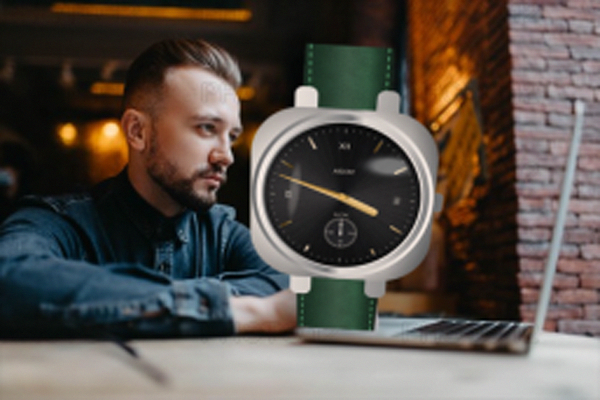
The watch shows **3:48**
